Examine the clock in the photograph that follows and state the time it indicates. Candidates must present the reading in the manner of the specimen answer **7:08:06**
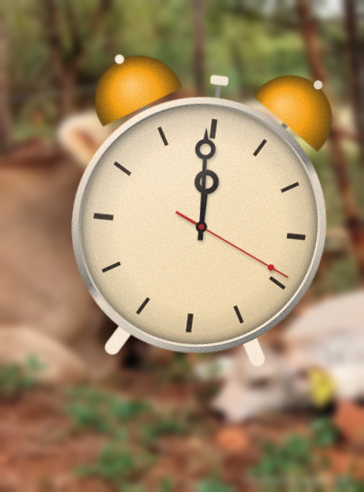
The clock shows **11:59:19**
